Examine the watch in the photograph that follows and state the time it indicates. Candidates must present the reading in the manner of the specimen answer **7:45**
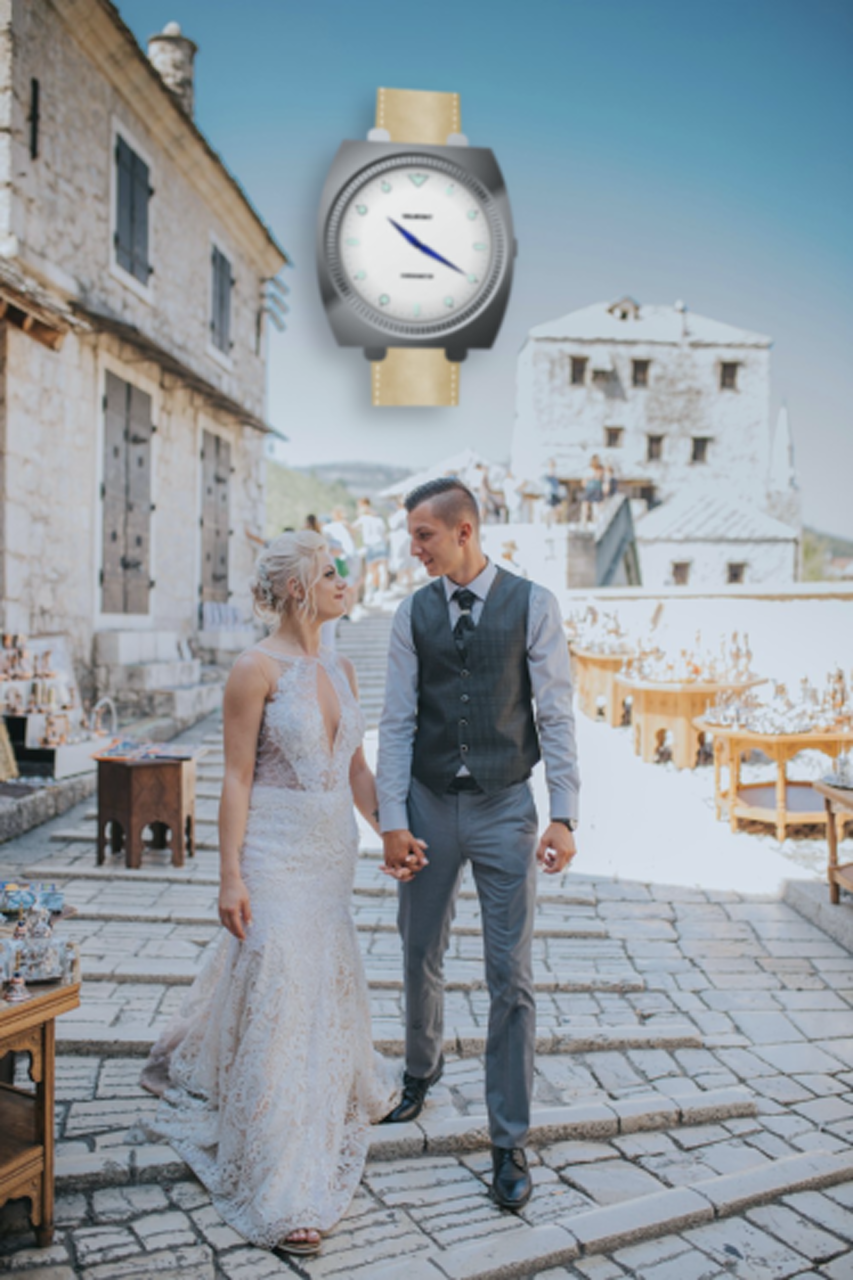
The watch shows **10:20**
